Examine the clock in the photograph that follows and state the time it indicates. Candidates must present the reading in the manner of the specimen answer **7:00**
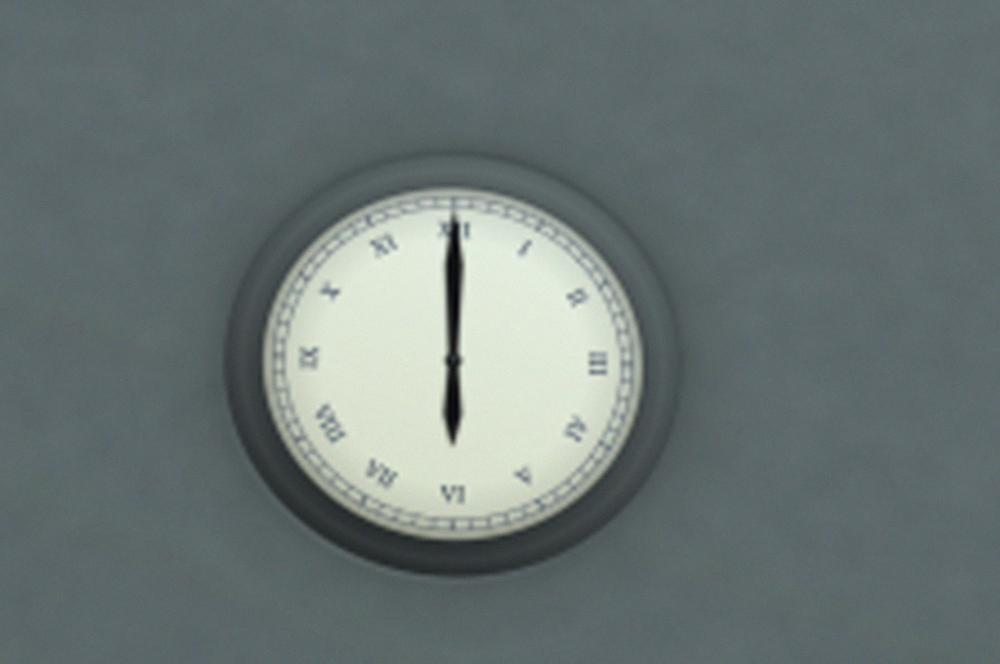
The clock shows **6:00**
